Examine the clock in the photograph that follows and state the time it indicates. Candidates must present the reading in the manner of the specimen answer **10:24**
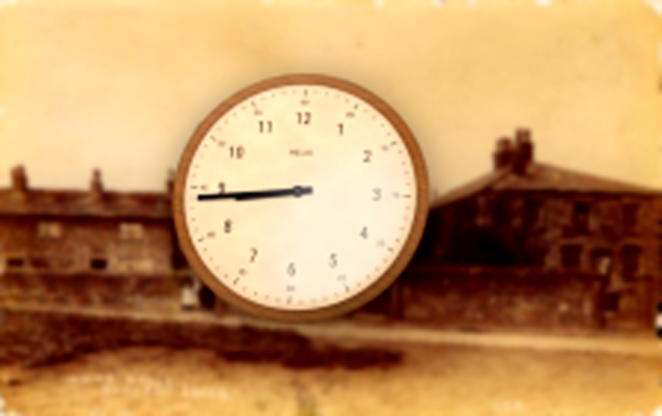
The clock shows **8:44**
